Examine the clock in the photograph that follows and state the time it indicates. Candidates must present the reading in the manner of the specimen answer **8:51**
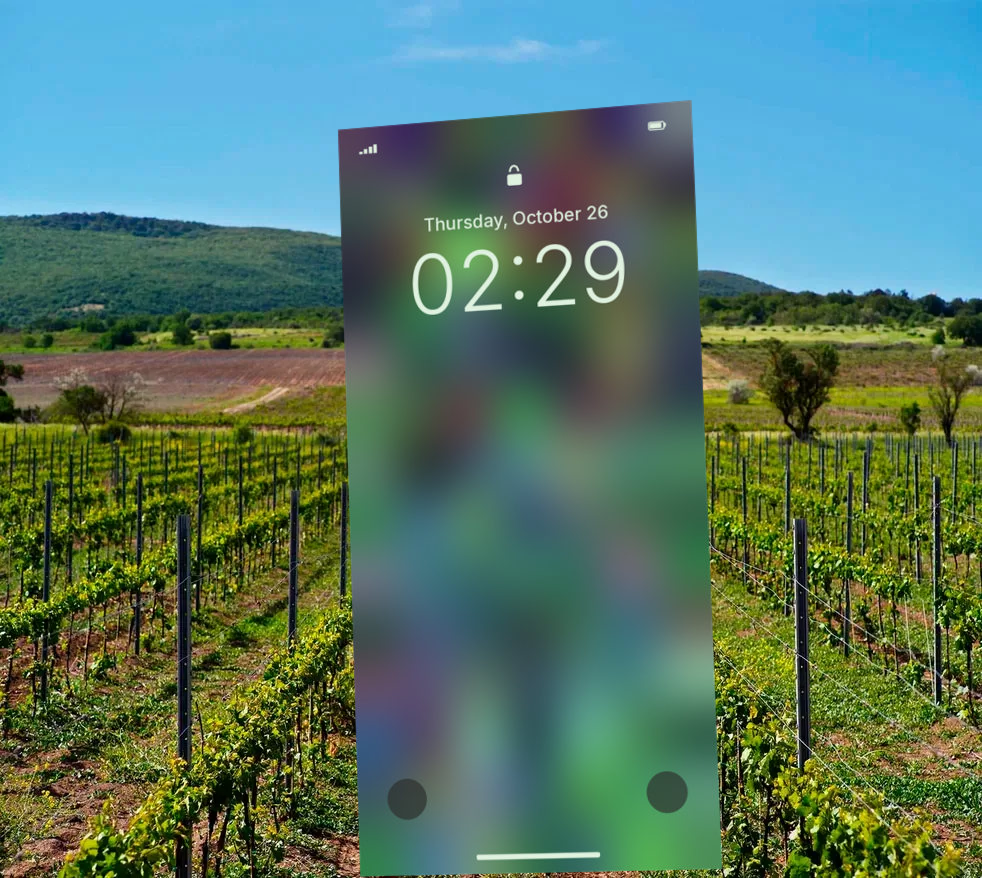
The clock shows **2:29**
